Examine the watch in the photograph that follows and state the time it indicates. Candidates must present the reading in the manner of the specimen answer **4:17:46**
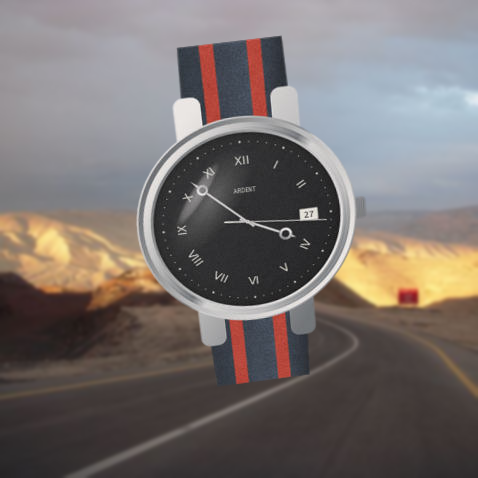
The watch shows **3:52:16**
